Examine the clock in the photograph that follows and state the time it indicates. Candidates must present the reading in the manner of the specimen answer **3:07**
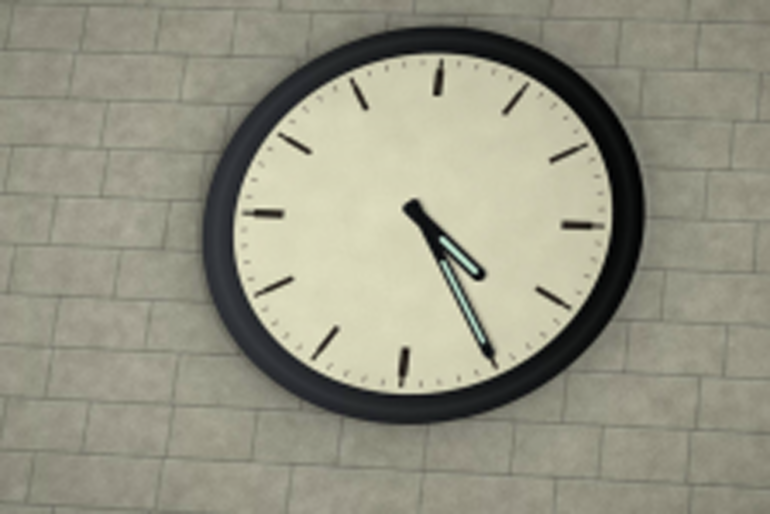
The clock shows **4:25**
